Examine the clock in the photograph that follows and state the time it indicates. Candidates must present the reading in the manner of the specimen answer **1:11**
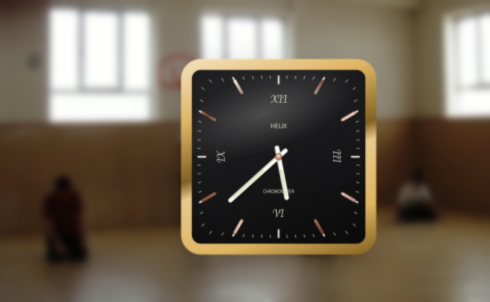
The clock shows **5:38**
